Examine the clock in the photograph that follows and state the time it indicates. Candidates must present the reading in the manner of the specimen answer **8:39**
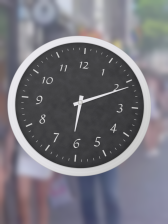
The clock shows **6:11**
